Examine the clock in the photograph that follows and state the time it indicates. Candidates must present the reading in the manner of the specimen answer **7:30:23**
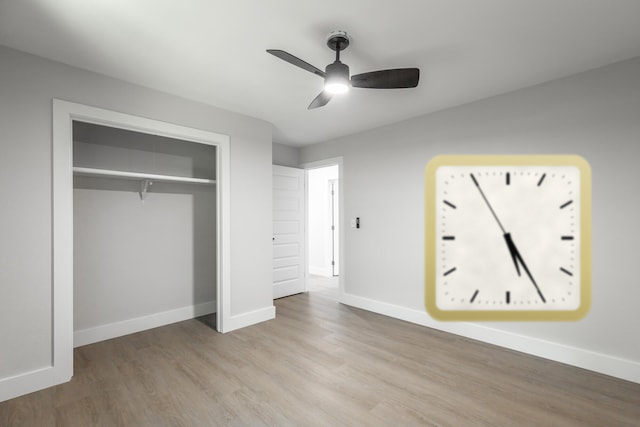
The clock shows **5:24:55**
